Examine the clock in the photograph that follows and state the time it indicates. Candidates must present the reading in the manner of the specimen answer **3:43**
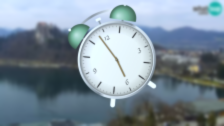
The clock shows **5:58**
